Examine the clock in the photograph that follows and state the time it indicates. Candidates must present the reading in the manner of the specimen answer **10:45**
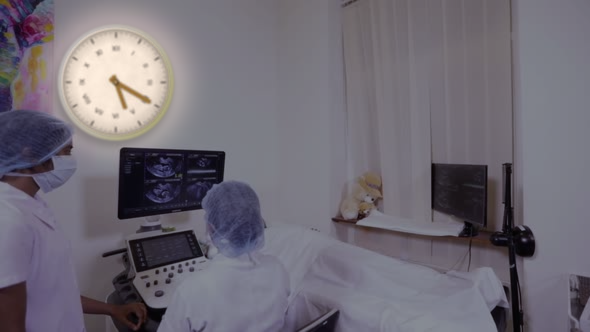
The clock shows **5:20**
